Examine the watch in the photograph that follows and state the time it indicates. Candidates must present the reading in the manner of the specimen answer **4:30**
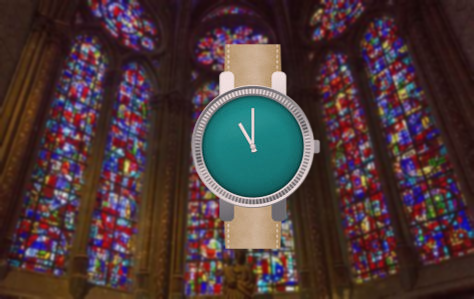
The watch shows **11:00**
